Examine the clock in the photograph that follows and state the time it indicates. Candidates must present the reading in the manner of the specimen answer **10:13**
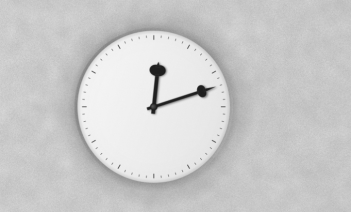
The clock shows **12:12**
